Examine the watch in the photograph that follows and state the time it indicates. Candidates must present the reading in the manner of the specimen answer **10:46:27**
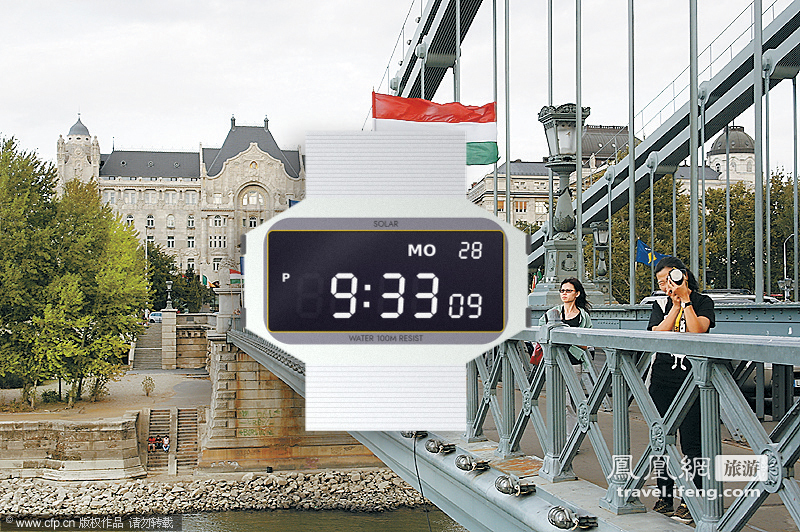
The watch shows **9:33:09**
